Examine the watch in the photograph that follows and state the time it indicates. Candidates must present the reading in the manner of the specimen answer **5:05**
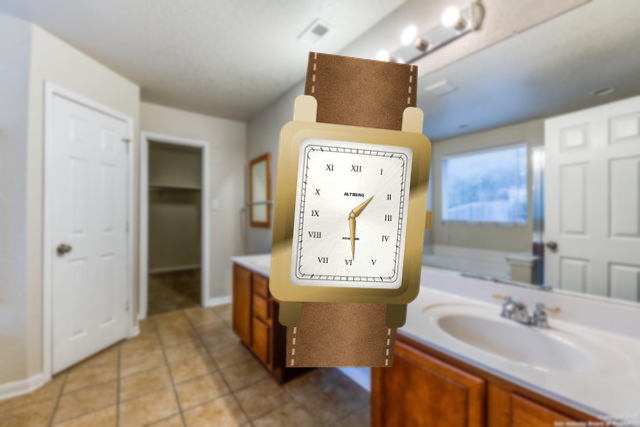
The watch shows **1:29**
